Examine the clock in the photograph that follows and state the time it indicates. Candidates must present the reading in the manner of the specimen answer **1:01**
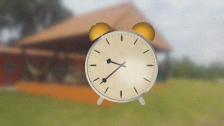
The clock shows **9:38**
